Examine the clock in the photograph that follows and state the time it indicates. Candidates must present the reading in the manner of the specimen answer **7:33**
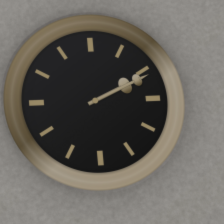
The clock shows **2:11**
